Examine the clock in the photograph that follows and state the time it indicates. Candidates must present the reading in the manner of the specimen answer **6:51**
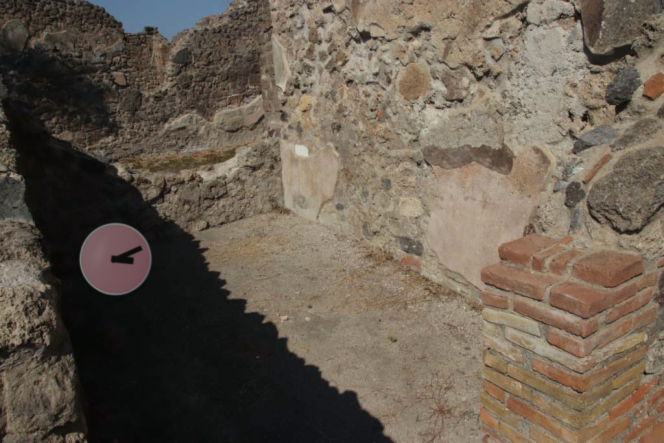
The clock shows **3:11**
